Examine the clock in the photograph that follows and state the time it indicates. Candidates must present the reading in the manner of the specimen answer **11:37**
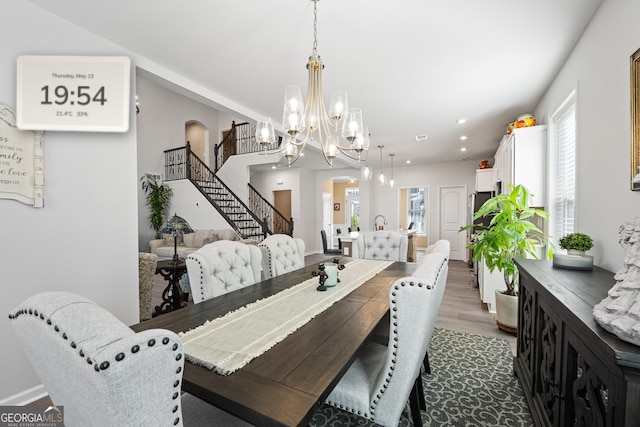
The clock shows **19:54**
